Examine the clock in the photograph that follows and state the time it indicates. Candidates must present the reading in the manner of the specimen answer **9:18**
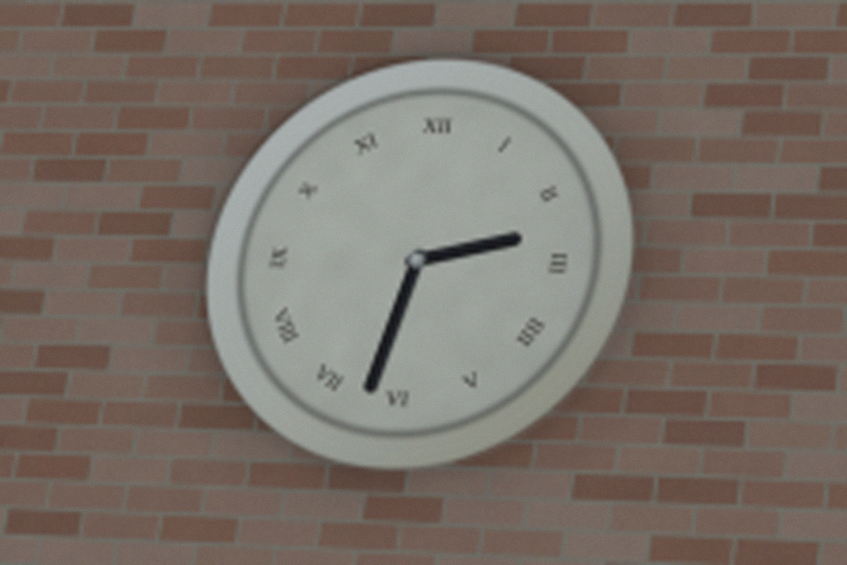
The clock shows **2:32**
